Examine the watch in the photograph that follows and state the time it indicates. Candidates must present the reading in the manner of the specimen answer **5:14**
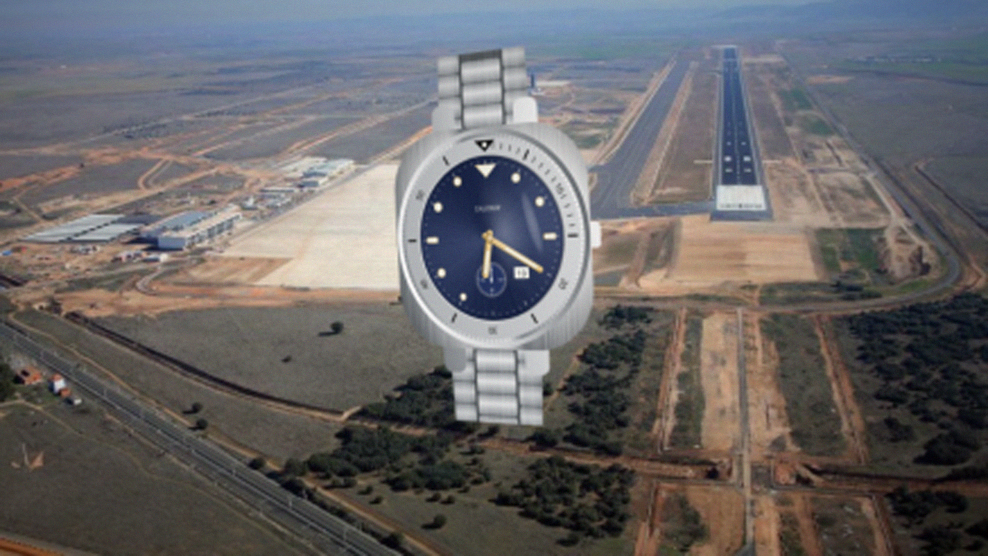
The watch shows **6:20**
